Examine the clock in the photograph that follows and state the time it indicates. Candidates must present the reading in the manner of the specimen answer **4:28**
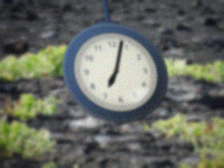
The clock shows **7:03**
